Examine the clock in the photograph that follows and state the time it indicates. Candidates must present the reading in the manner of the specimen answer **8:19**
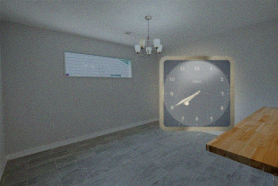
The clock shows **7:40**
